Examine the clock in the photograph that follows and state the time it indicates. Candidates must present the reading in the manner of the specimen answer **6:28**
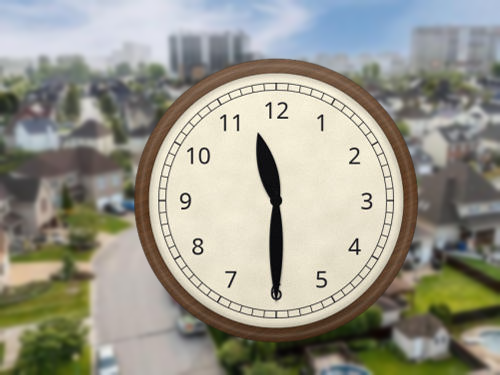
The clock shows **11:30**
